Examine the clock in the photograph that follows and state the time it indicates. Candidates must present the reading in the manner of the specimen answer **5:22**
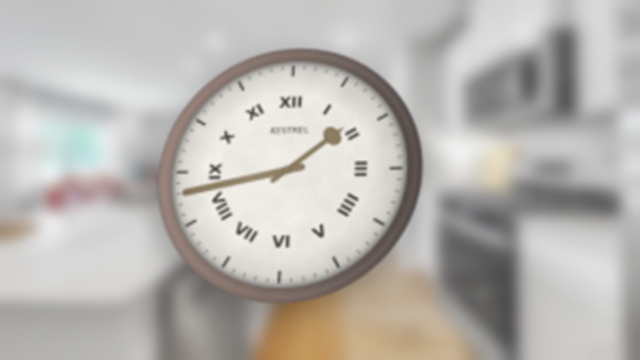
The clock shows **1:43**
